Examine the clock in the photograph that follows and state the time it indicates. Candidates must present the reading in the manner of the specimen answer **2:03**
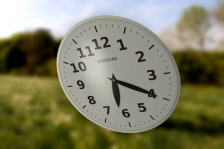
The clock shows **6:20**
